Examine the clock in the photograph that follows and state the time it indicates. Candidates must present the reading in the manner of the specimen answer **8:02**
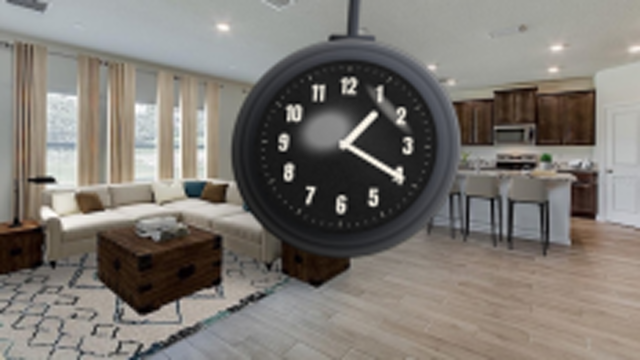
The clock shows **1:20**
